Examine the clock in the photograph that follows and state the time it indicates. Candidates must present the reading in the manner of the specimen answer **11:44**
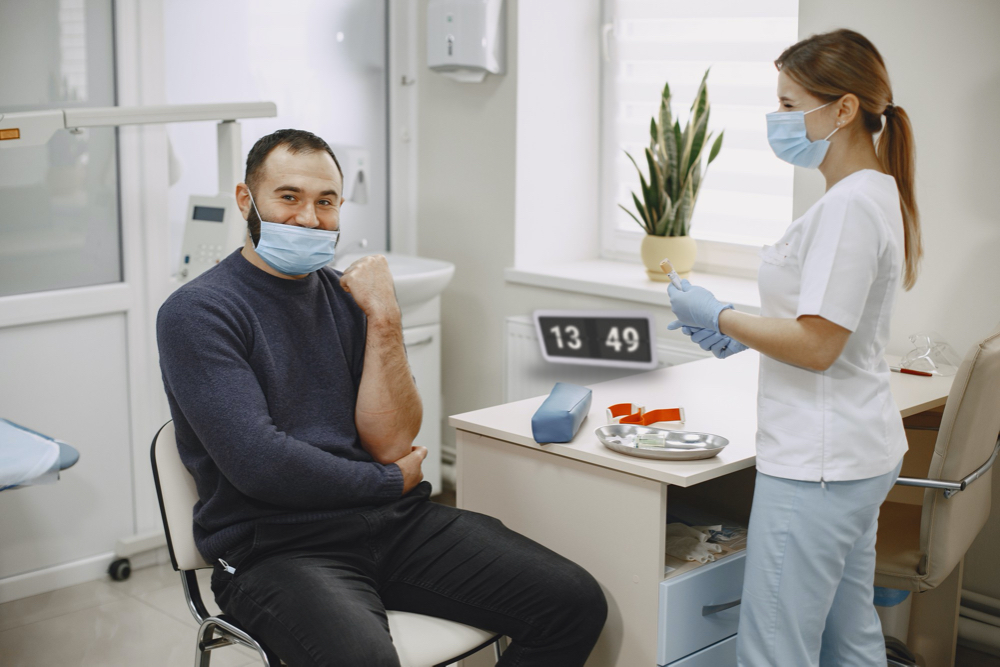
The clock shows **13:49**
